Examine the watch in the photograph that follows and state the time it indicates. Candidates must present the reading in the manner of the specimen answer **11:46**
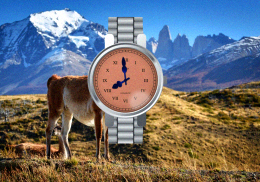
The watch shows **7:59**
